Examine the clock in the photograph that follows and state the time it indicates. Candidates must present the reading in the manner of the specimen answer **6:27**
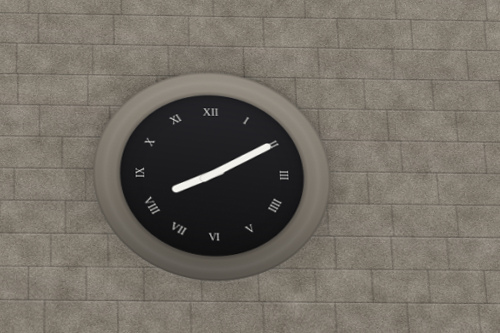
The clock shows **8:10**
